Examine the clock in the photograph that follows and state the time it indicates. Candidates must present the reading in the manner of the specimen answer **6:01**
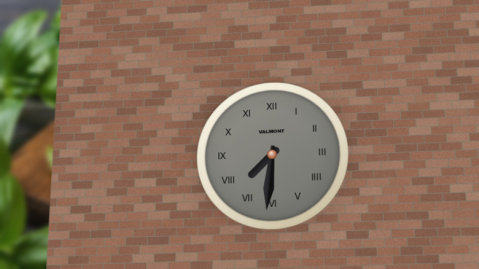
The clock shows **7:31**
